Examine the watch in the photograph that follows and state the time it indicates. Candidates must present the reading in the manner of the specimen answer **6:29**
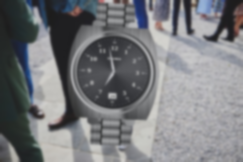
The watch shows **6:58**
